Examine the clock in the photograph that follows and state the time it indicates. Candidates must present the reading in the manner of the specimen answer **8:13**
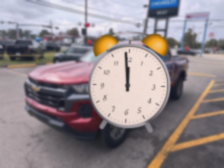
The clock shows **11:59**
